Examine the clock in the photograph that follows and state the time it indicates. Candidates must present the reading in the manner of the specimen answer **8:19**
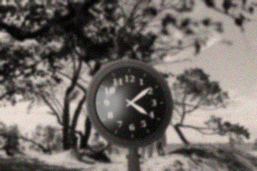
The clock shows **4:09**
